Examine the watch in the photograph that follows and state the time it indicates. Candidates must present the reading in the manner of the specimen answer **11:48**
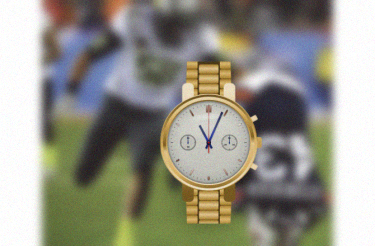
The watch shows **11:04**
